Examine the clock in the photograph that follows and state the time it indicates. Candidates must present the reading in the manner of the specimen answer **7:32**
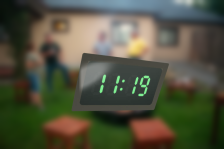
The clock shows **11:19**
